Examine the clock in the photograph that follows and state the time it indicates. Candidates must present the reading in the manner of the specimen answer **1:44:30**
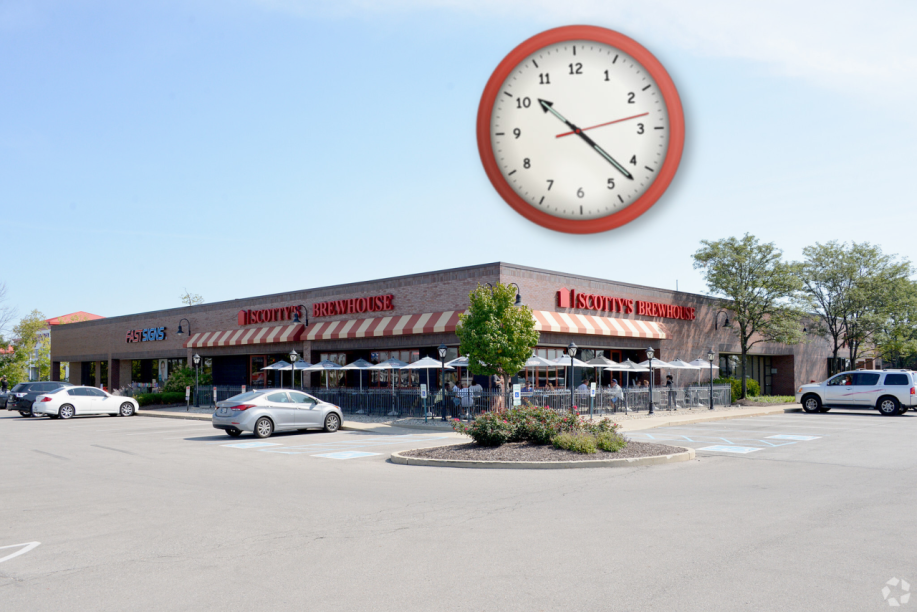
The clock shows **10:22:13**
